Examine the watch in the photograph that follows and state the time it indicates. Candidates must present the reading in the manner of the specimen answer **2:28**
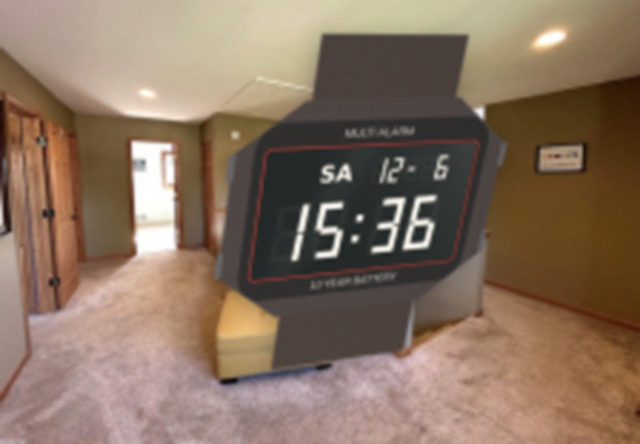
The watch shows **15:36**
